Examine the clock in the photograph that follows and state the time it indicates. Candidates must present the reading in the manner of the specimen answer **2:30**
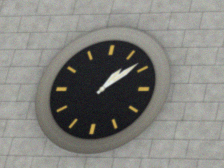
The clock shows **1:08**
